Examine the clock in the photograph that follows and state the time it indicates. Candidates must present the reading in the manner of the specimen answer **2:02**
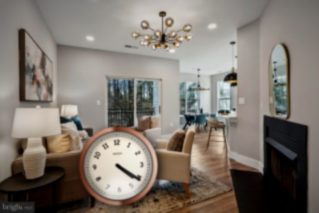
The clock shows **4:21**
